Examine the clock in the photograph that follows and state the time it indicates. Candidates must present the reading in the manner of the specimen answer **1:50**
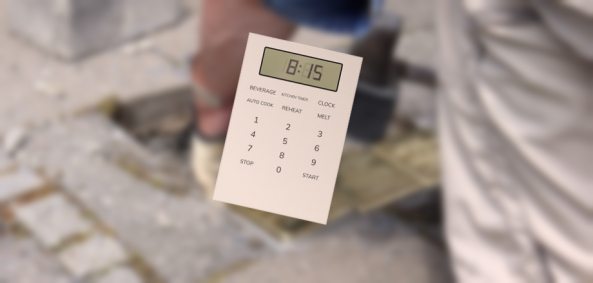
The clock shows **8:15**
